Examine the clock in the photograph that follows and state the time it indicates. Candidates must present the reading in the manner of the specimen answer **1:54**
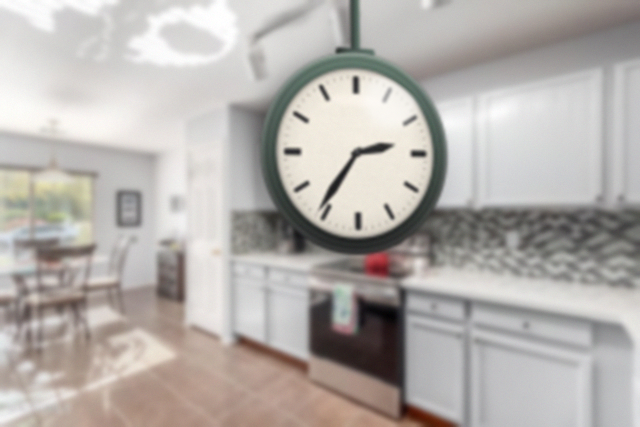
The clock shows **2:36**
